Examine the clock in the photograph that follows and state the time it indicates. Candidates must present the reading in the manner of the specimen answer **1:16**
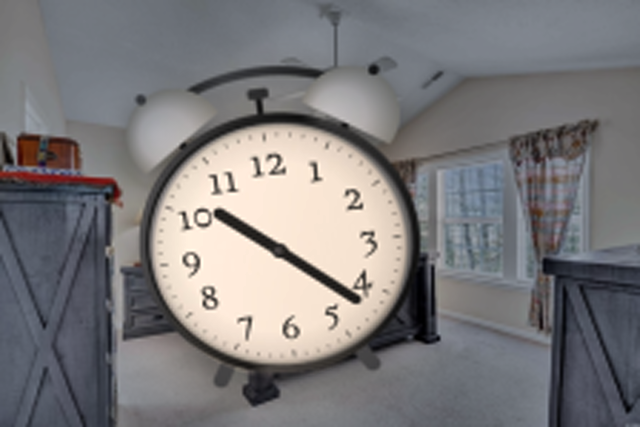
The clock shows **10:22**
